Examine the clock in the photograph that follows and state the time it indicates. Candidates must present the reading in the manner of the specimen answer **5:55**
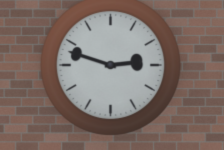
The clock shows **2:48**
